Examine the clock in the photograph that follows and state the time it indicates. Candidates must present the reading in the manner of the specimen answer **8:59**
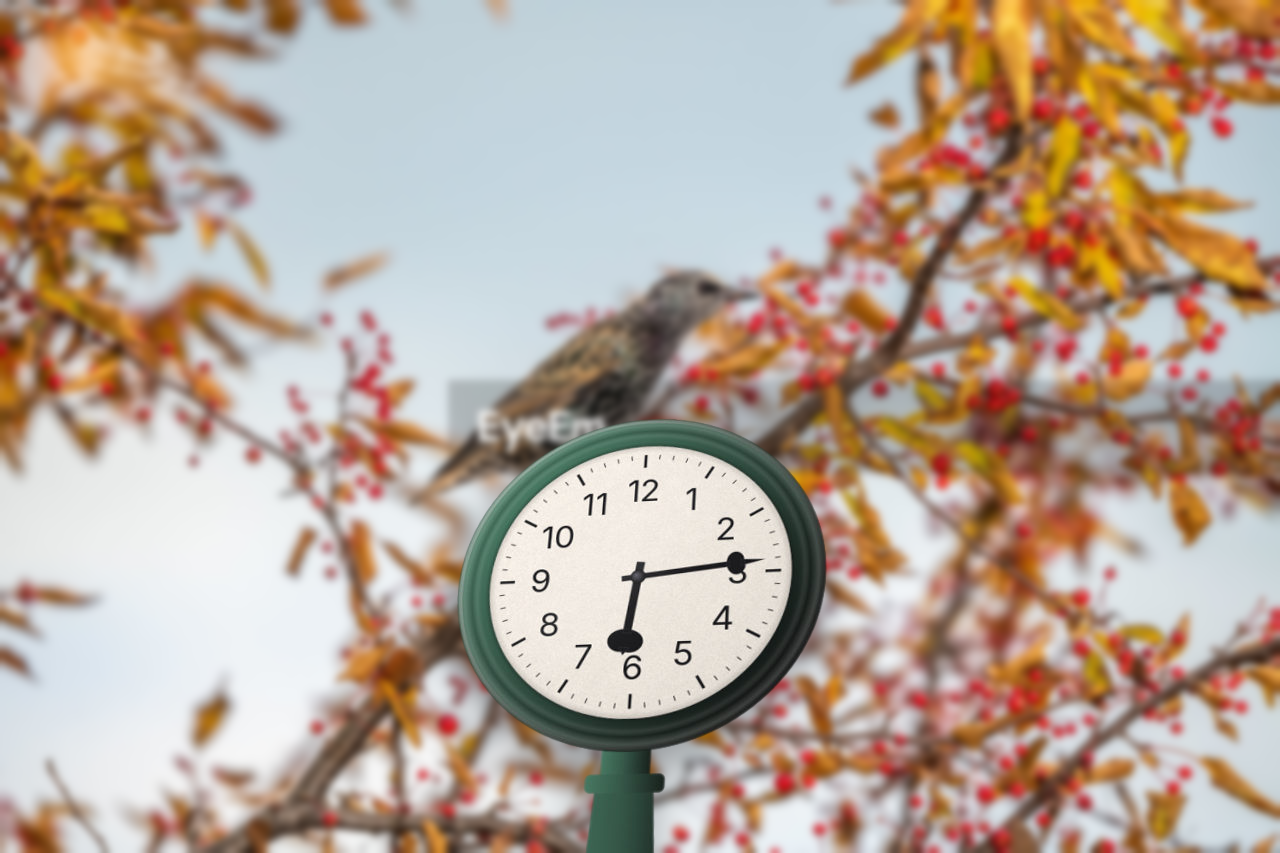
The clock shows **6:14**
